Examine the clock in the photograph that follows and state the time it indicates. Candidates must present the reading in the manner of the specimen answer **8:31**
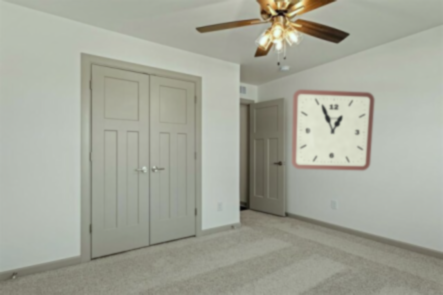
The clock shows **12:56**
